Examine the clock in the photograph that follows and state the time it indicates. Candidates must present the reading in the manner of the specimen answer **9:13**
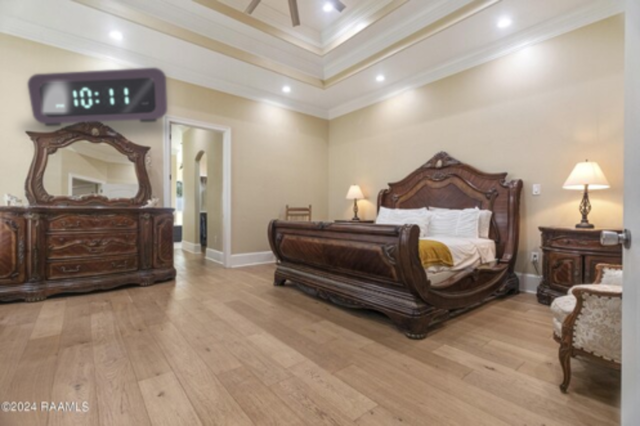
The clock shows **10:11**
